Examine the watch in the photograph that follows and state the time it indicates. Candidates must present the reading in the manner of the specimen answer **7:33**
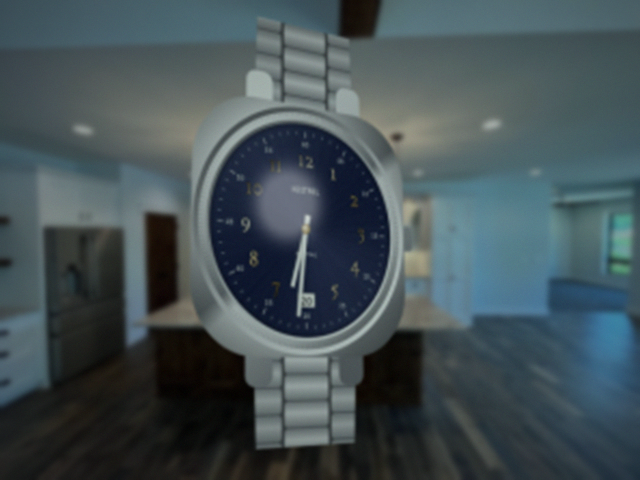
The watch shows **6:31**
